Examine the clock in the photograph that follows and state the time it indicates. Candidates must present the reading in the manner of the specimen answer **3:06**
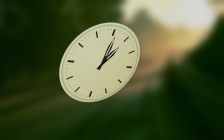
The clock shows **1:01**
